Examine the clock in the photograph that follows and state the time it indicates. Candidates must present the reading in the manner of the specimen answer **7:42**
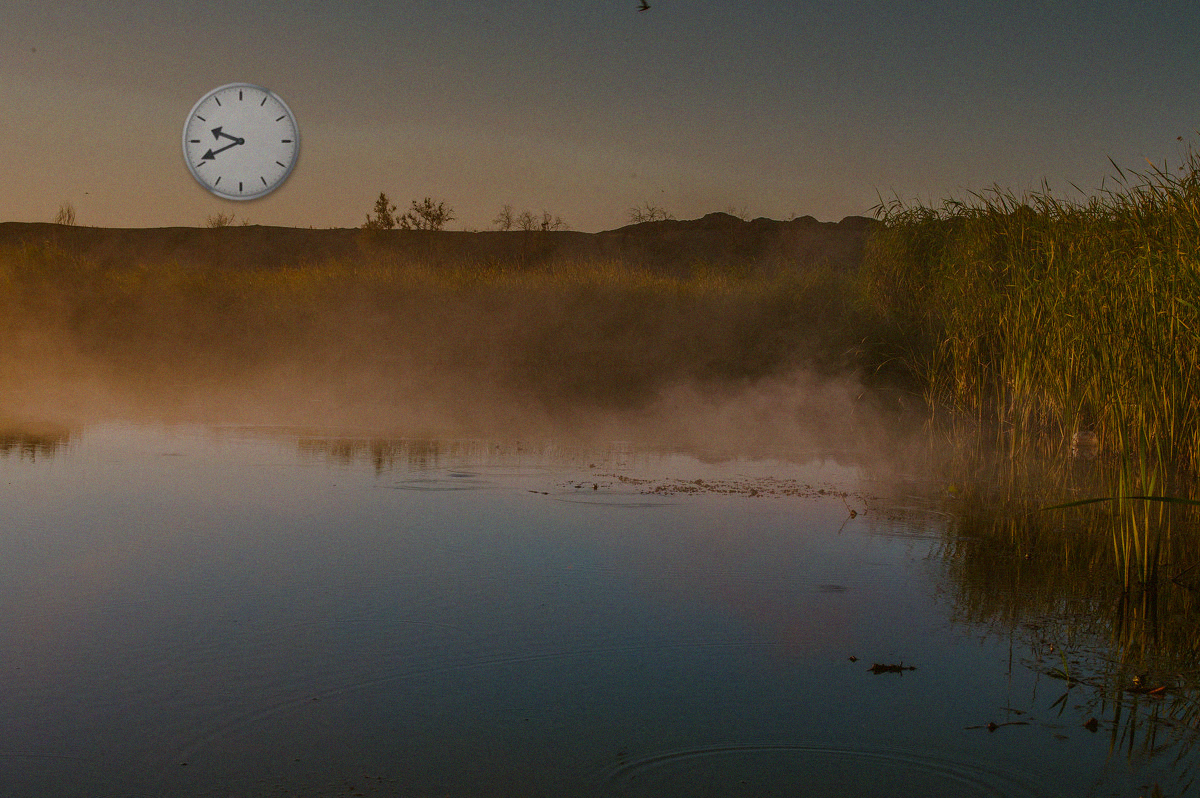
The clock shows **9:41**
